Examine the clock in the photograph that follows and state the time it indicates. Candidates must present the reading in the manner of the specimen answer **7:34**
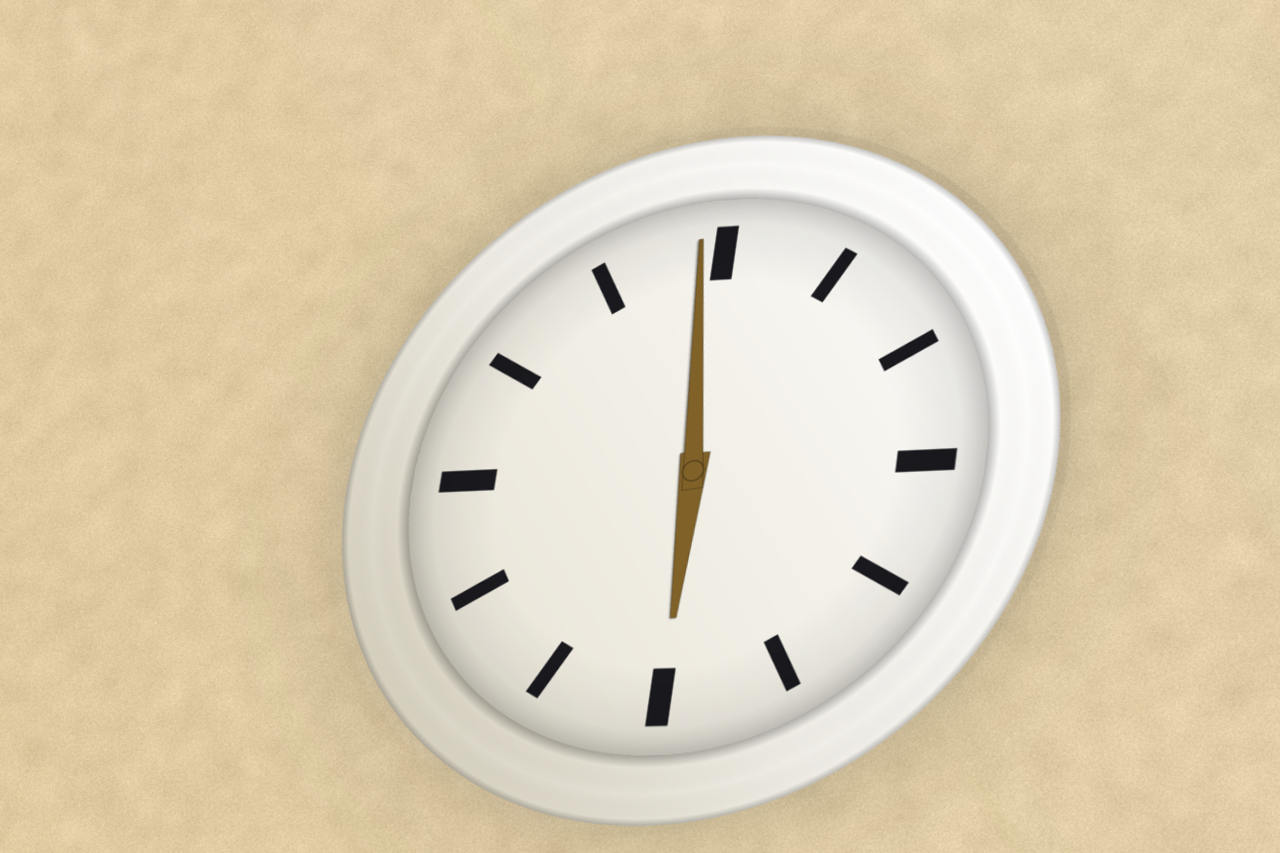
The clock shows **5:59**
